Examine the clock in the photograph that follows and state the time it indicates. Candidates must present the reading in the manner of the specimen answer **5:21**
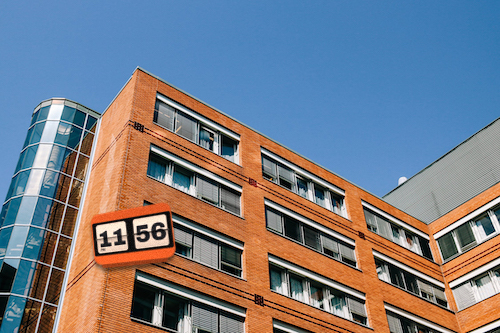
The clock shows **11:56**
